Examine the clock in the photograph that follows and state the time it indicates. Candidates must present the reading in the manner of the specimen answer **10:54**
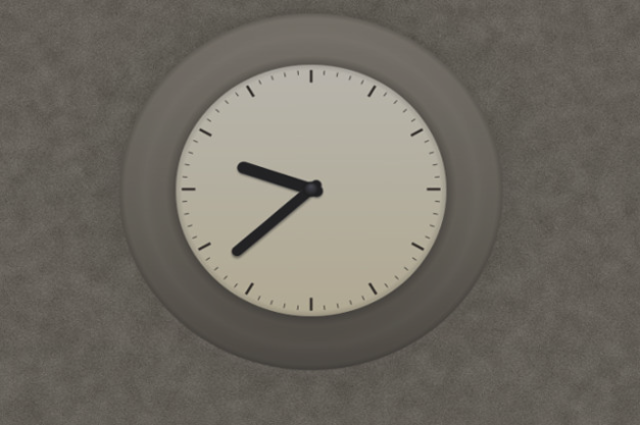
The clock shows **9:38**
